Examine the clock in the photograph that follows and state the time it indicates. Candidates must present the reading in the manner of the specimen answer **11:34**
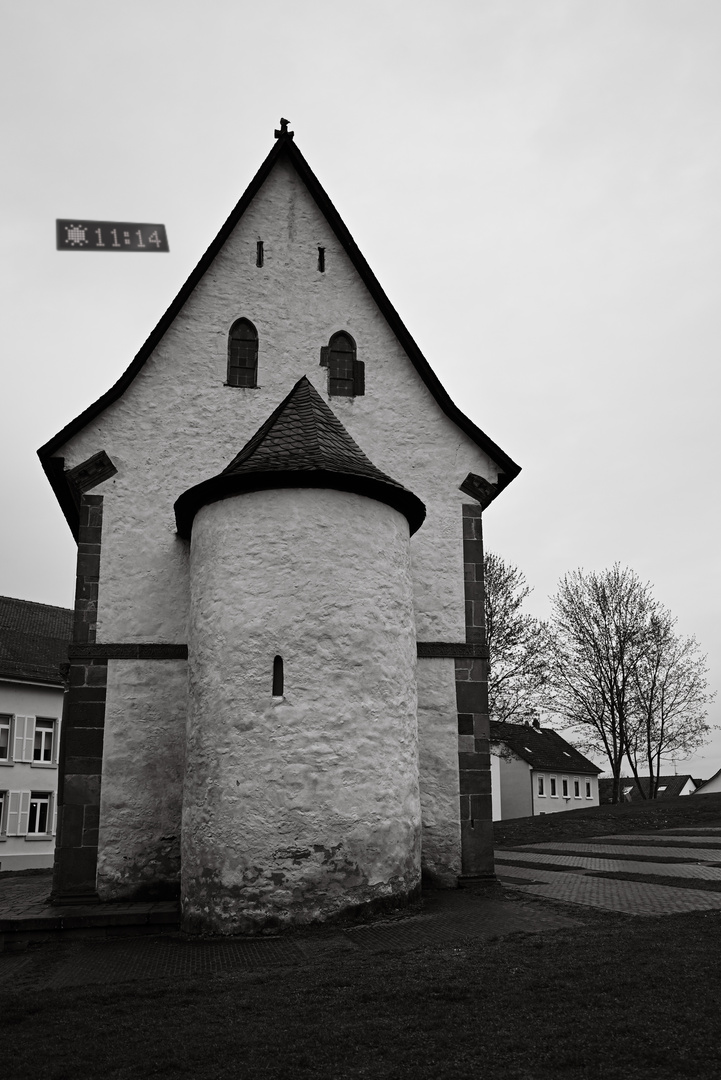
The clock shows **11:14**
